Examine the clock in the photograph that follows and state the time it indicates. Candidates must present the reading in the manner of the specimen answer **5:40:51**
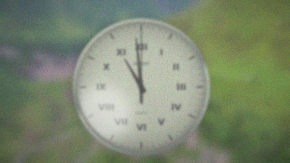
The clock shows **10:59:00**
